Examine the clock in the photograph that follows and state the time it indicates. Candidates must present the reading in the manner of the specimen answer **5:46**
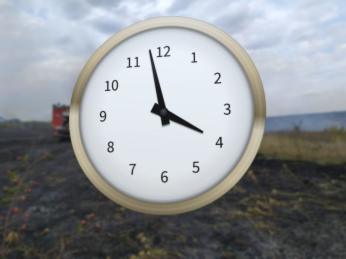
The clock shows **3:58**
